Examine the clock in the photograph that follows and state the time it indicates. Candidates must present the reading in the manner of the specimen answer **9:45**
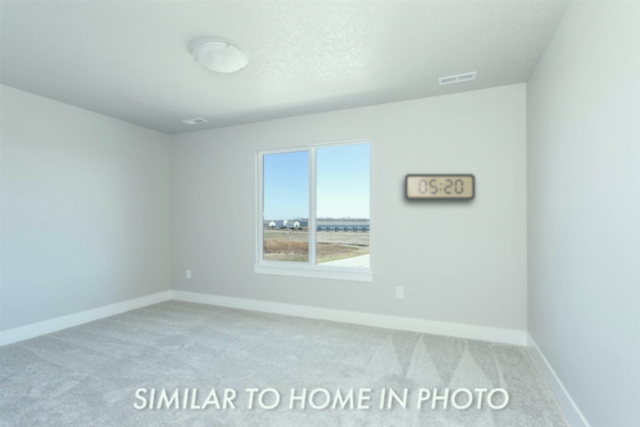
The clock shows **5:20**
